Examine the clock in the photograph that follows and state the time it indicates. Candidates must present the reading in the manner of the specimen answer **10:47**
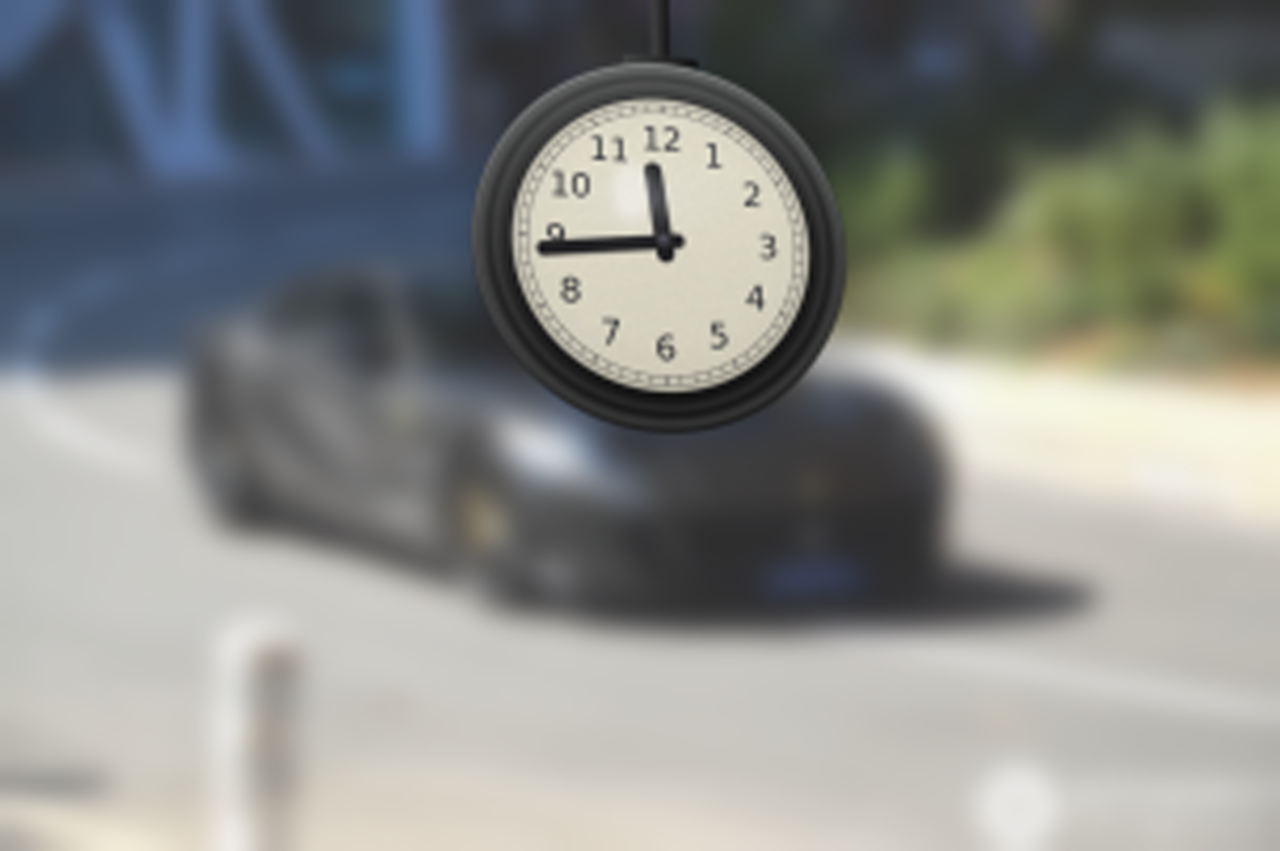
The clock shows **11:44**
